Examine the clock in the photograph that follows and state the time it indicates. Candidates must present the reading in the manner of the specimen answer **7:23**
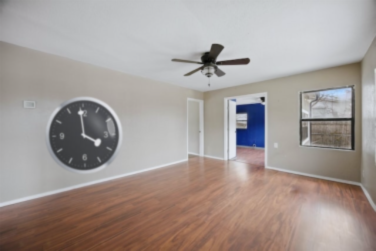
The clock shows **3:59**
